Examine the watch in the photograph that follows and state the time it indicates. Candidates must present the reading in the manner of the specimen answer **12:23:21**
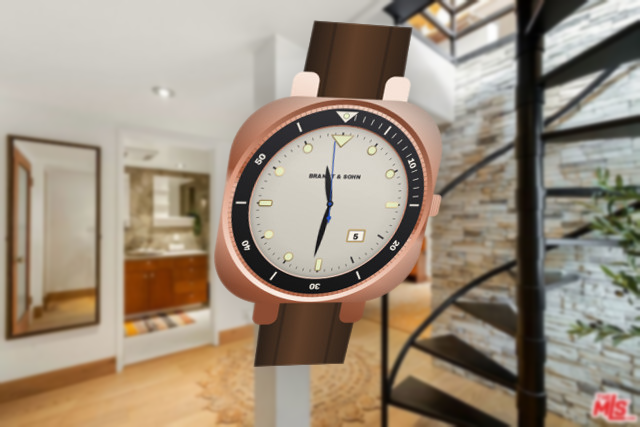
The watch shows **11:30:59**
